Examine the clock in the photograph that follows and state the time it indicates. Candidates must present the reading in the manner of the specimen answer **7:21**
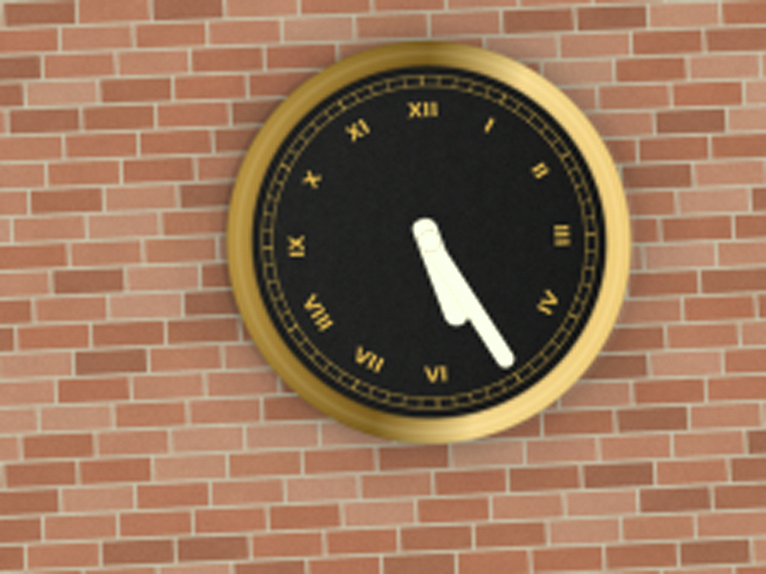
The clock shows **5:25**
